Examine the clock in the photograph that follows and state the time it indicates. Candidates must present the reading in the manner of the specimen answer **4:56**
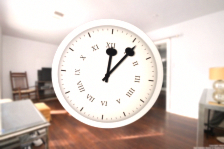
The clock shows **12:06**
